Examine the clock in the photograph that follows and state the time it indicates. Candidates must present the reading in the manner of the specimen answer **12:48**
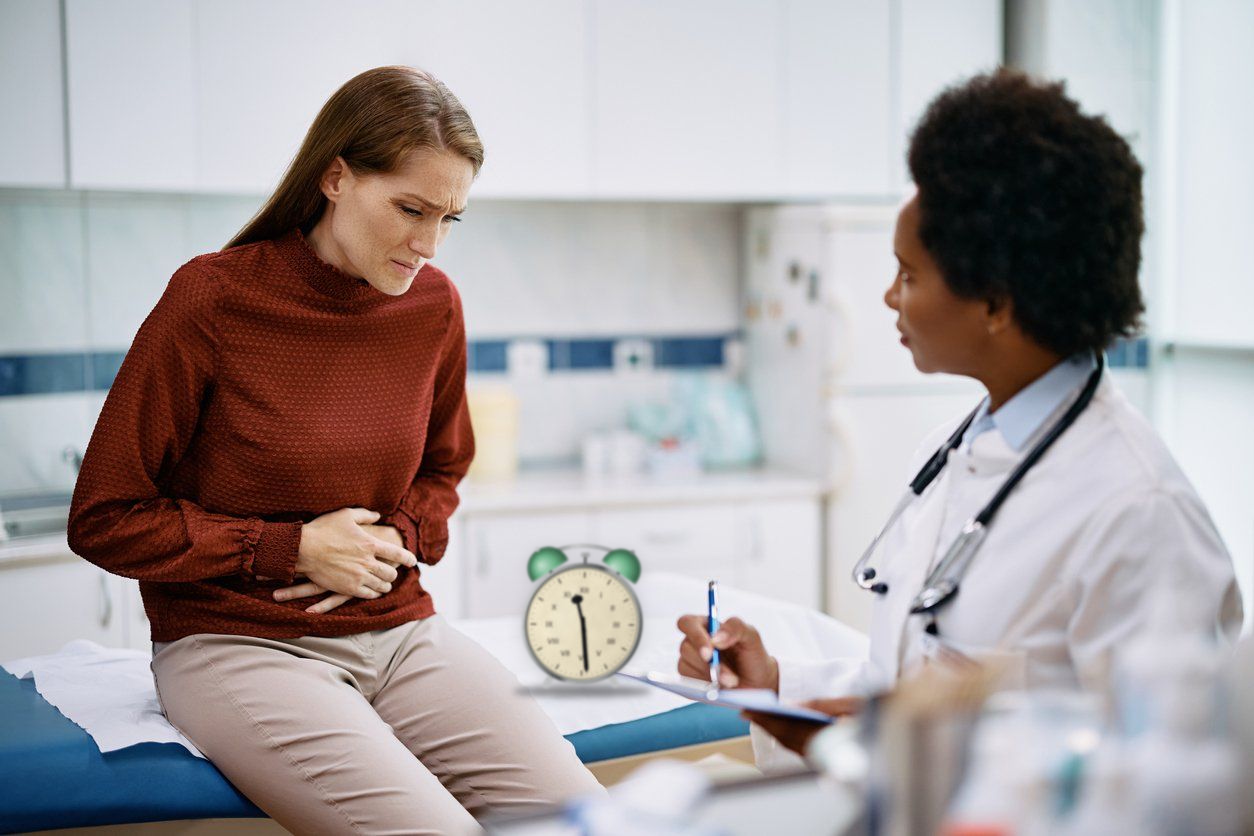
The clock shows **11:29**
